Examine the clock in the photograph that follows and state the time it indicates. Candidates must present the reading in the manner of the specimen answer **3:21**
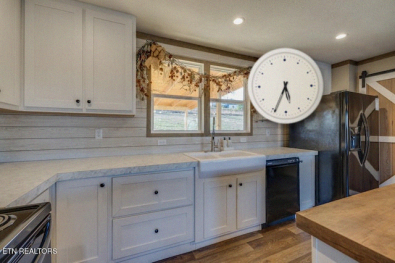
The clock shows **5:34**
